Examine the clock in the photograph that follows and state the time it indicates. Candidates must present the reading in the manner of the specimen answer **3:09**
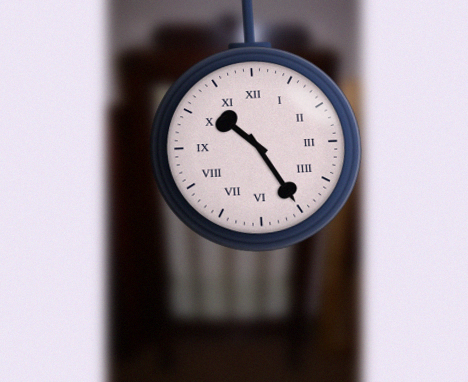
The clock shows **10:25**
